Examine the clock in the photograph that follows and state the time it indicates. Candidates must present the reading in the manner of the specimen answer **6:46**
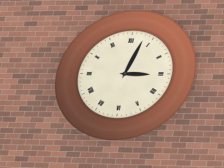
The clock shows **3:03**
